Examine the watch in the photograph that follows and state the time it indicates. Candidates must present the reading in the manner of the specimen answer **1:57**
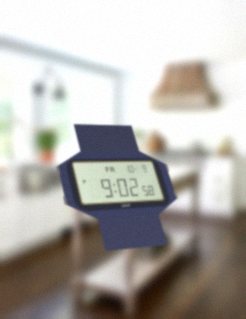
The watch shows **9:02**
